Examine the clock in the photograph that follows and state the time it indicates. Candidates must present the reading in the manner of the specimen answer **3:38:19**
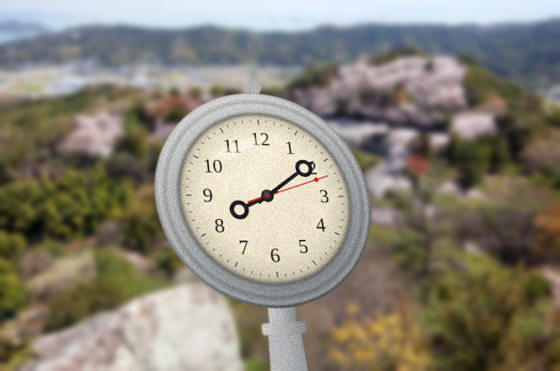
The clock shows **8:09:12**
